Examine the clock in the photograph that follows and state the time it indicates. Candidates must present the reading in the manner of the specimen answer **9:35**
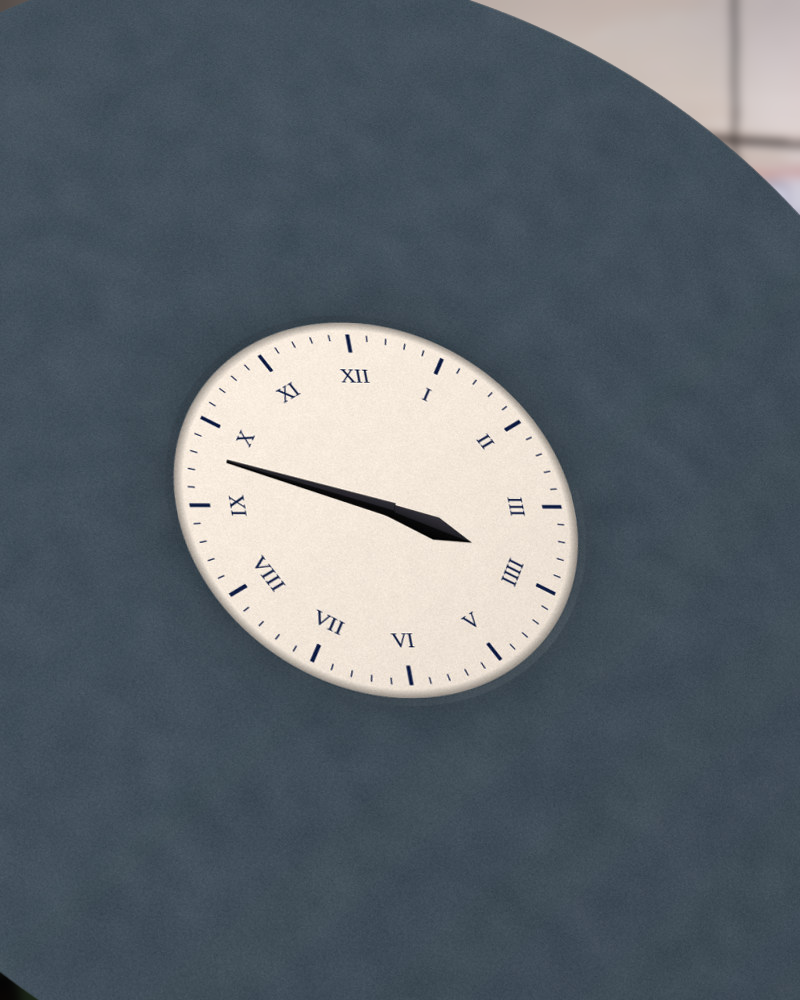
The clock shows **3:48**
